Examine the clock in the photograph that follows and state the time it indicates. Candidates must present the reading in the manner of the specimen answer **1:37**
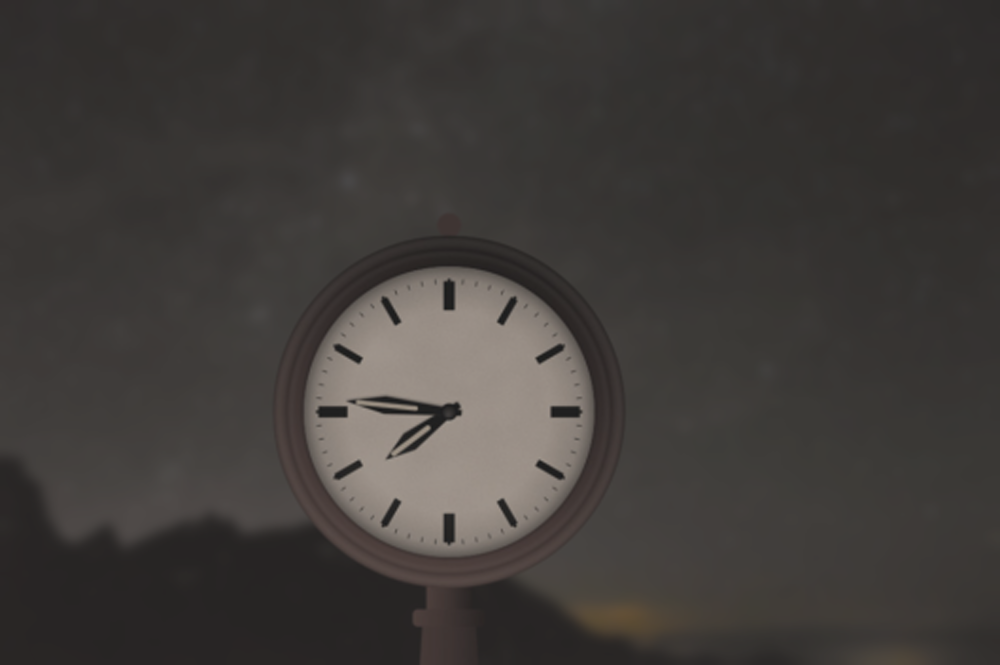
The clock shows **7:46**
